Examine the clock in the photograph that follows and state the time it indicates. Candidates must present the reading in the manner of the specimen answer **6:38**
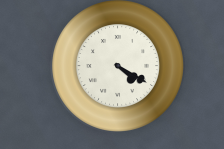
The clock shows **4:20**
